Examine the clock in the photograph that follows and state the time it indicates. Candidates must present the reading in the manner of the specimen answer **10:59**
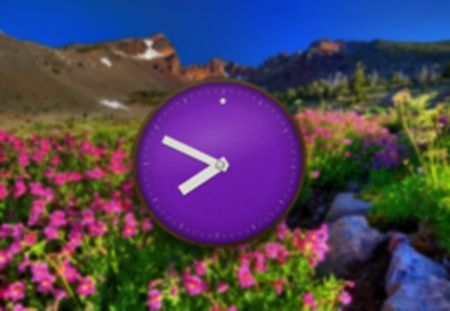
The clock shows **7:49**
